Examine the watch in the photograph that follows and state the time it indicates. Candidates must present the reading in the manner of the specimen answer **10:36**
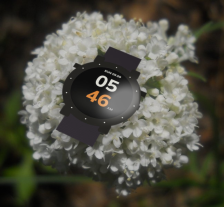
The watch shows **5:46**
